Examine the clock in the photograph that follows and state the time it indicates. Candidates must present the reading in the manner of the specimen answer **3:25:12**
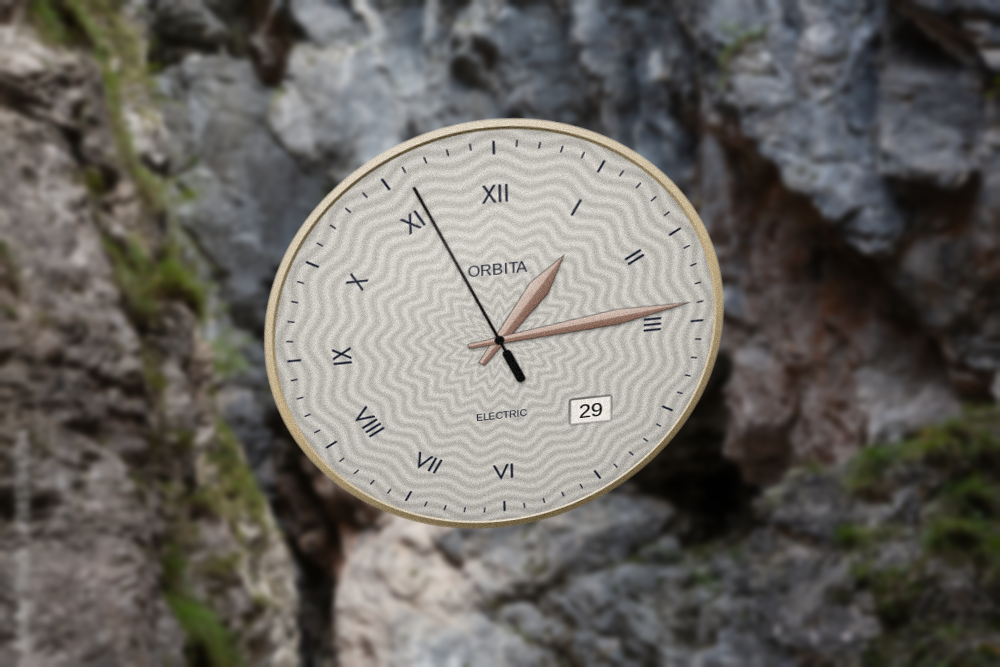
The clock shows **1:13:56**
